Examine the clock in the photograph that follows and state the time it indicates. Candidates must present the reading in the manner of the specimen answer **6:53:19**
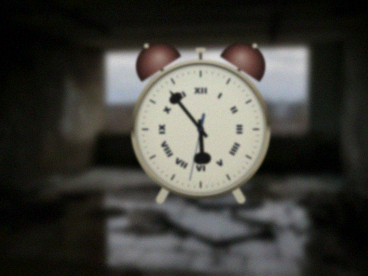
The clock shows **5:53:32**
